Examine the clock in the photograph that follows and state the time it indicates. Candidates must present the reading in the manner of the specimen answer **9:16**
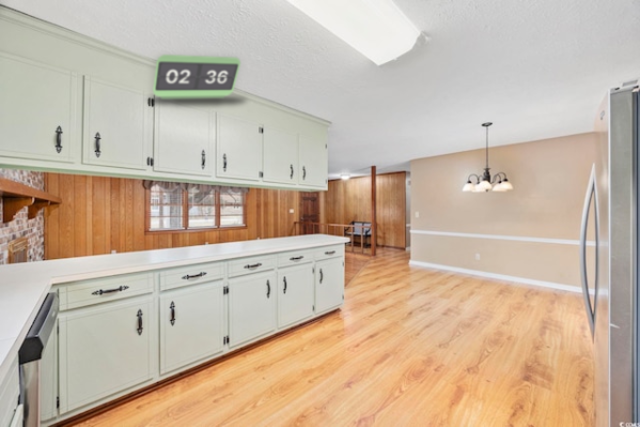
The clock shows **2:36**
